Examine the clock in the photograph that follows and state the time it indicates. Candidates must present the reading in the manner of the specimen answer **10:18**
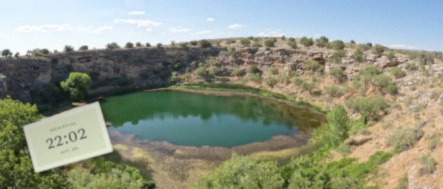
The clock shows **22:02**
